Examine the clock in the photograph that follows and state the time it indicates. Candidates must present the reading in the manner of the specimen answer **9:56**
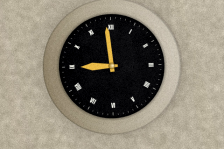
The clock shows **8:59**
